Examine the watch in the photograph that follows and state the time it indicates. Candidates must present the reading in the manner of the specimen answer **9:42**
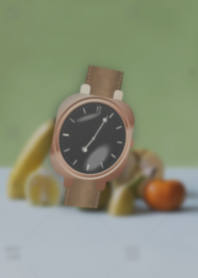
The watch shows **7:04**
